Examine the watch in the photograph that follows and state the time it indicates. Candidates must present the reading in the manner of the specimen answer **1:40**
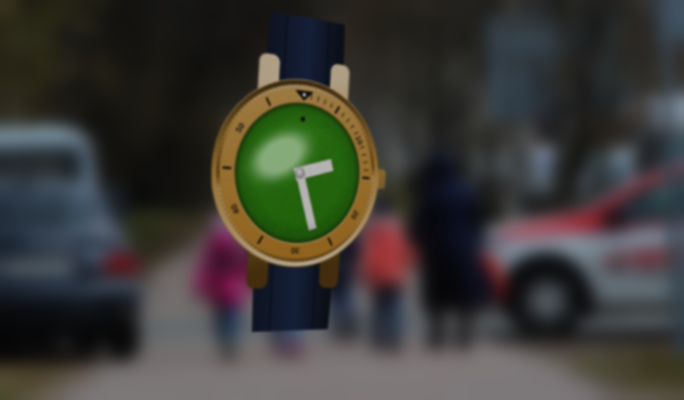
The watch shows **2:27**
